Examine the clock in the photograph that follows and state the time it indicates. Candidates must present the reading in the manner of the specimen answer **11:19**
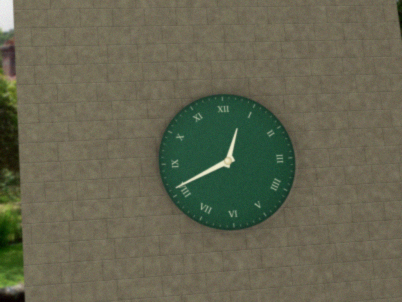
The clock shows **12:41**
